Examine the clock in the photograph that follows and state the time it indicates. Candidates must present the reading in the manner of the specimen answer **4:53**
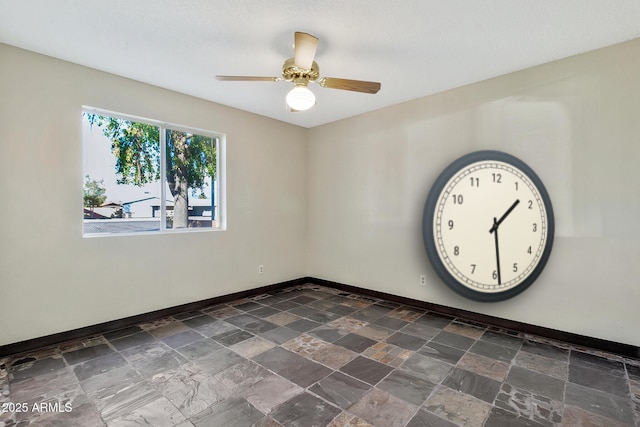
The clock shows **1:29**
